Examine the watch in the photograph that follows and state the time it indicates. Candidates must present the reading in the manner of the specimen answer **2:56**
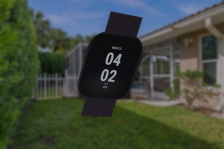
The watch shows **4:02**
